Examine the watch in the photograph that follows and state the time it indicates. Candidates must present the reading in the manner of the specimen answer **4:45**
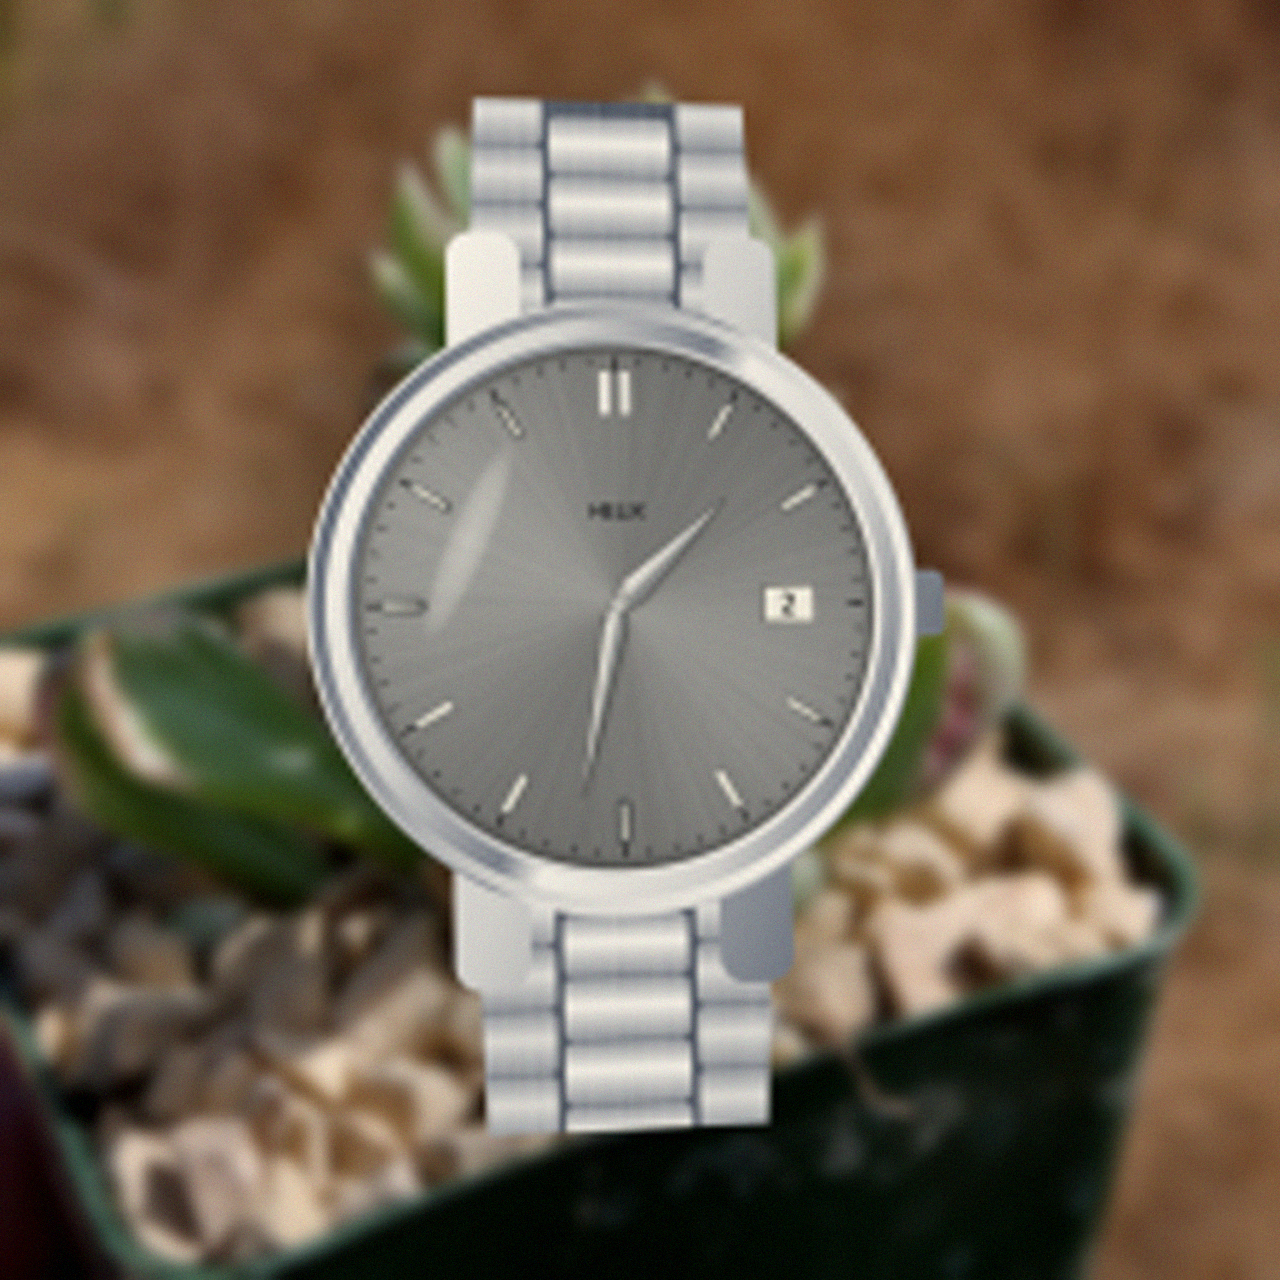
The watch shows **1:32**
